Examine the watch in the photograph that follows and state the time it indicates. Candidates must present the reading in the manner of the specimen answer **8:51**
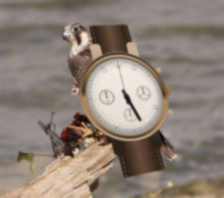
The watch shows **5:27**
